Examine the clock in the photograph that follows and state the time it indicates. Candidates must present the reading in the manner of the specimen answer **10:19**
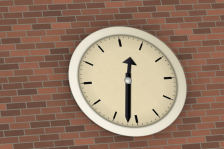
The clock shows **12:32**
